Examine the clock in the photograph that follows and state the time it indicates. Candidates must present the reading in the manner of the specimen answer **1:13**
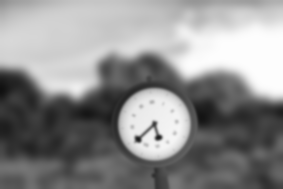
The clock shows **5:39**
